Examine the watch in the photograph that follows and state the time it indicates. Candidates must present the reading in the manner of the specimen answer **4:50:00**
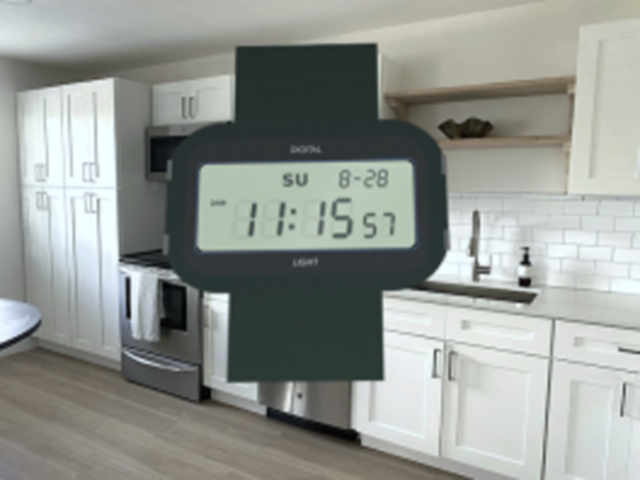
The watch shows **11:15:57**
